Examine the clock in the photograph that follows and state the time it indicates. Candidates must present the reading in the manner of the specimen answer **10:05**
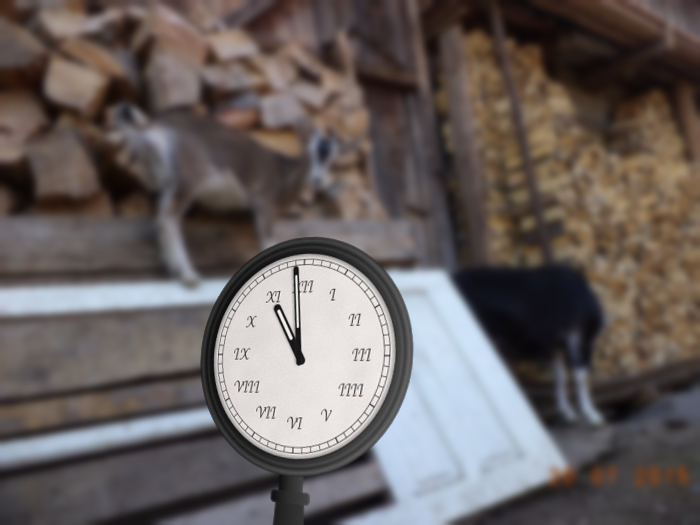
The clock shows **10:59**
